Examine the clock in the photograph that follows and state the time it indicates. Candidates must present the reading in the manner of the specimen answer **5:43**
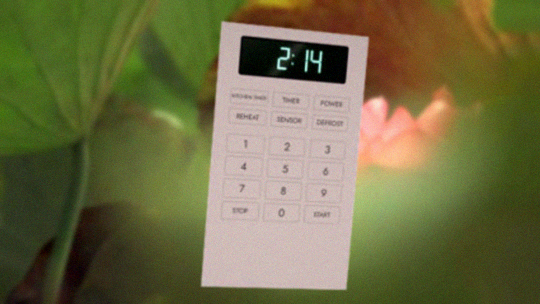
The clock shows **2:14**
